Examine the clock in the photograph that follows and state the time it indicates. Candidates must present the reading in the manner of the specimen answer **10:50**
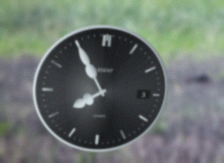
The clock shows **7:55**
